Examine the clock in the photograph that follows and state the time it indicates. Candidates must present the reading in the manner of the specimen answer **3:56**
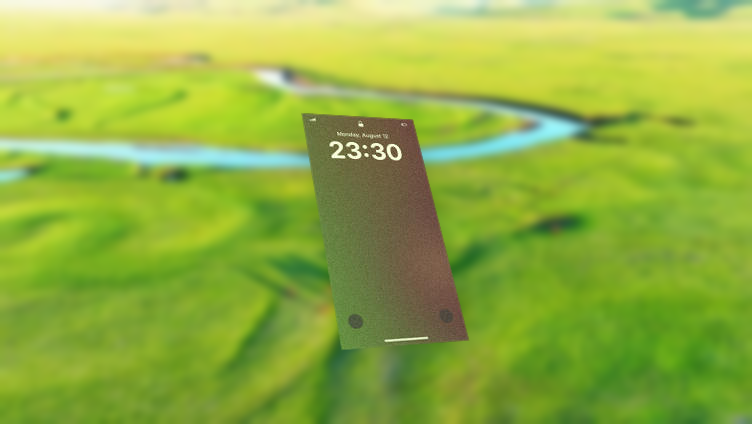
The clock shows **23:30**
